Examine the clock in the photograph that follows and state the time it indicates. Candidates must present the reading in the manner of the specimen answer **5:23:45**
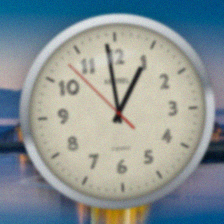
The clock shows **12:58:53**
